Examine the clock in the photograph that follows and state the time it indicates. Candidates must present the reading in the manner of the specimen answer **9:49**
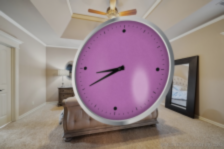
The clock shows **8:40**
